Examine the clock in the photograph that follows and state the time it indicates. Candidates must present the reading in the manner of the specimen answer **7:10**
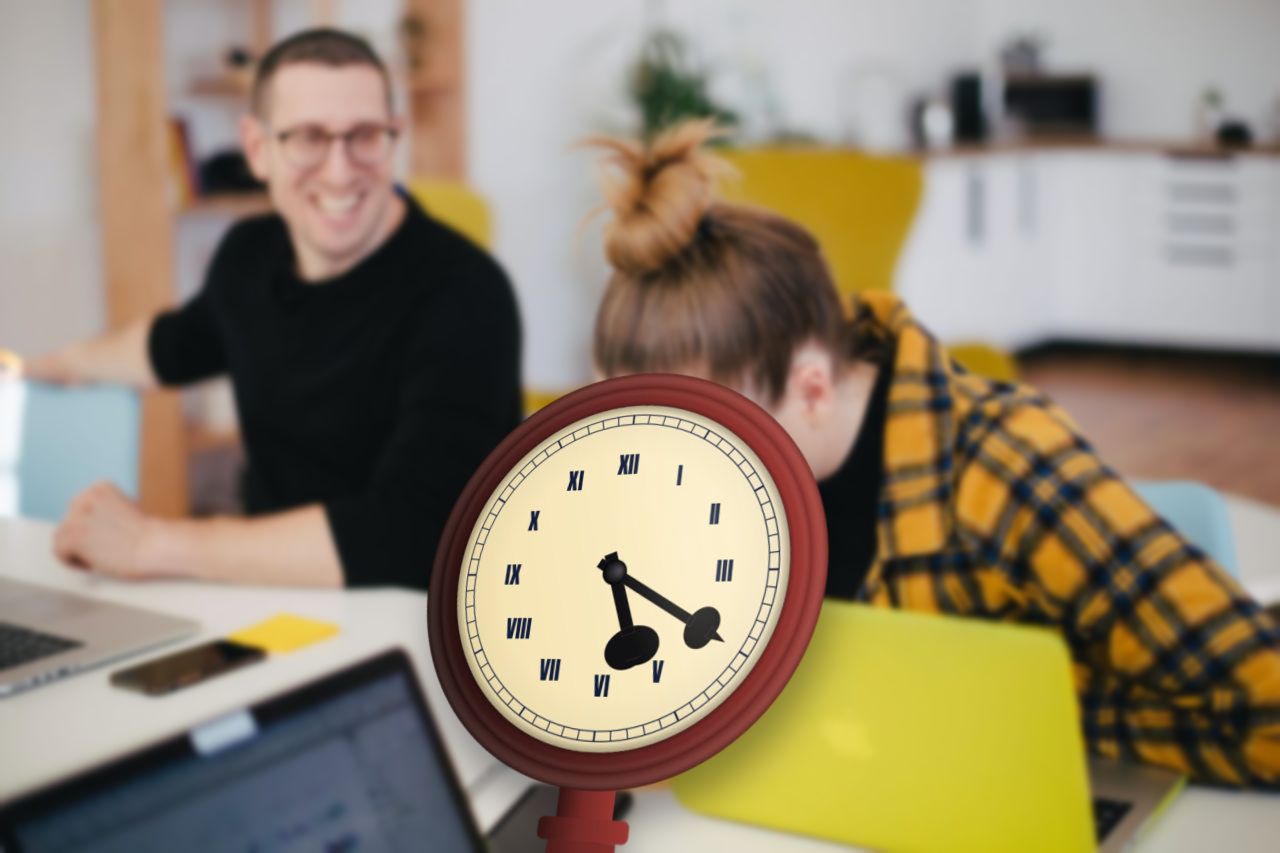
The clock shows **5:20**
